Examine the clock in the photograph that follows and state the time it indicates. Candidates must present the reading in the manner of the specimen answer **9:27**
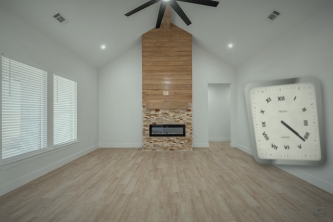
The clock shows **4:22**
